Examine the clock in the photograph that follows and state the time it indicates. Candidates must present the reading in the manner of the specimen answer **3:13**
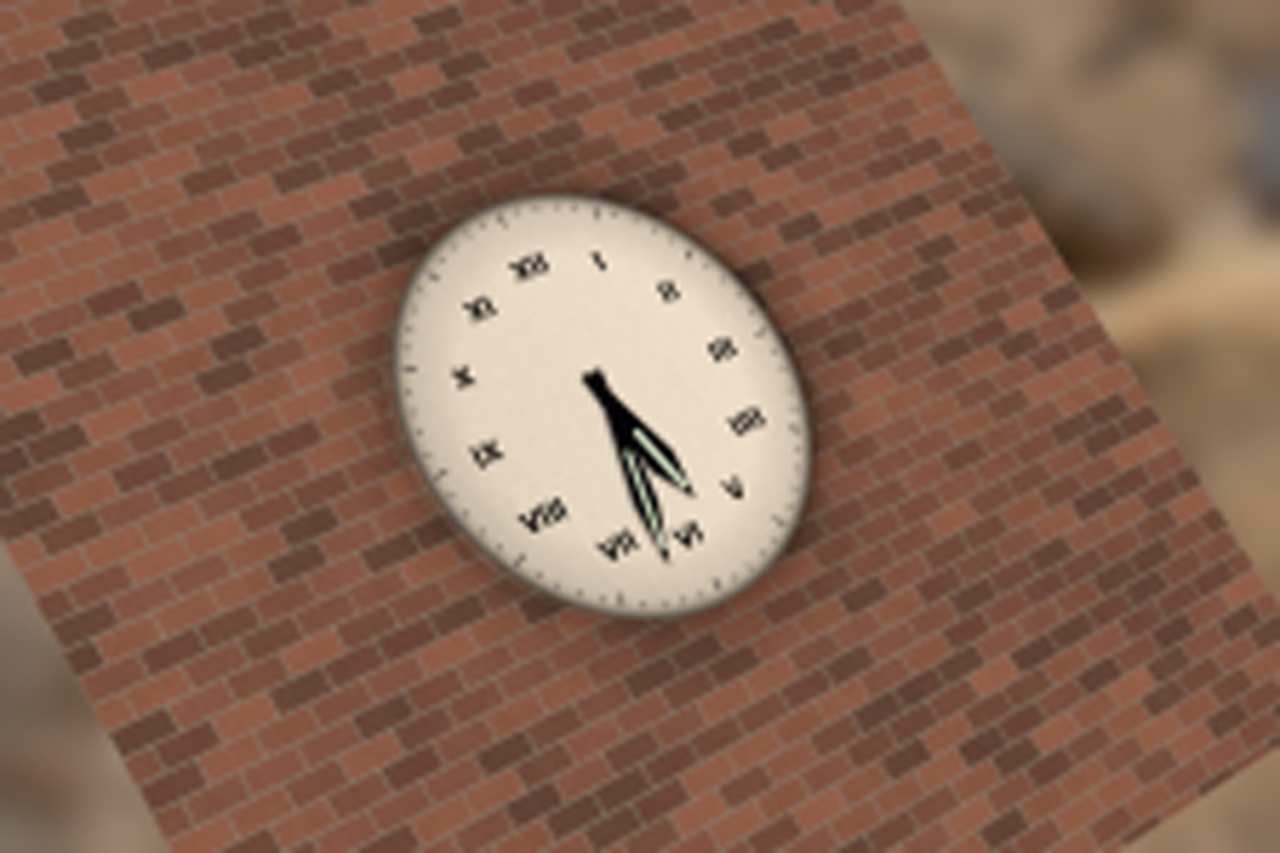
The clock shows **5:32**
